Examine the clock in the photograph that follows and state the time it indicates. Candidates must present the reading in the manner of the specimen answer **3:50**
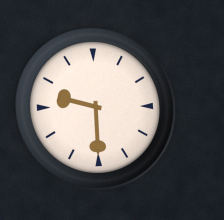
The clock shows **9:30**
